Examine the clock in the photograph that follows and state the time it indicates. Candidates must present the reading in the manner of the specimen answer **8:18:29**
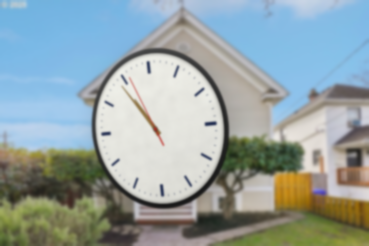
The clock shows **10:53:56**
